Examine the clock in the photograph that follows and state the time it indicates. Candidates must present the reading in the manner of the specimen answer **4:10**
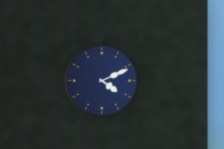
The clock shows **4:11**
